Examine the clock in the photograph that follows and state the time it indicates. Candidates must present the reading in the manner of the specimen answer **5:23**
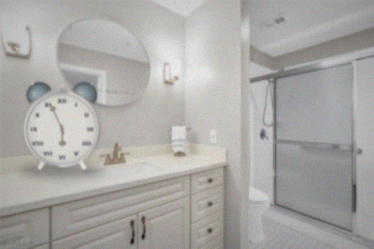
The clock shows **5:56**
